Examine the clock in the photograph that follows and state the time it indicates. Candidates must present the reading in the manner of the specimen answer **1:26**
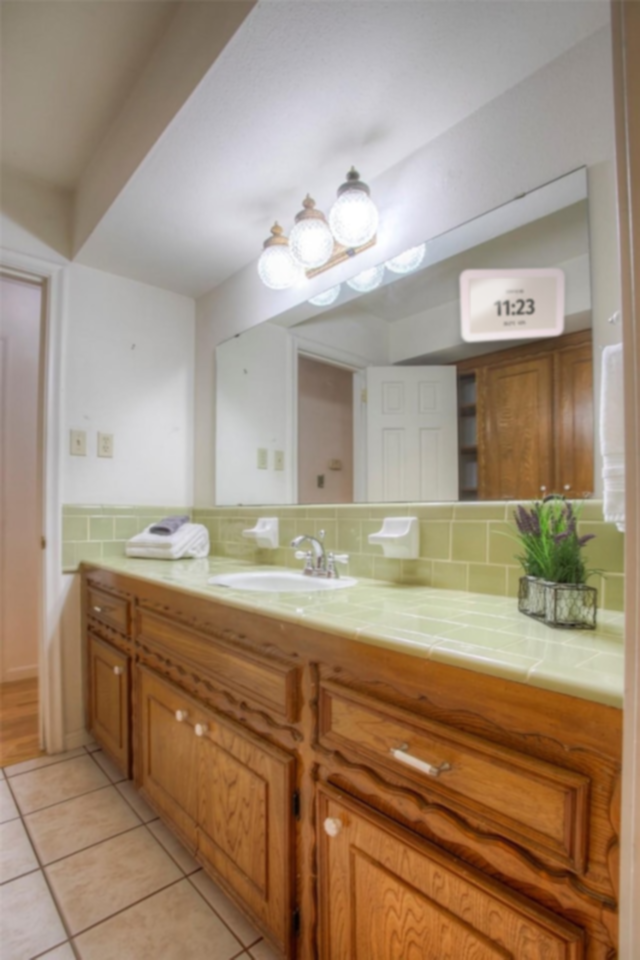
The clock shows **11:23**
